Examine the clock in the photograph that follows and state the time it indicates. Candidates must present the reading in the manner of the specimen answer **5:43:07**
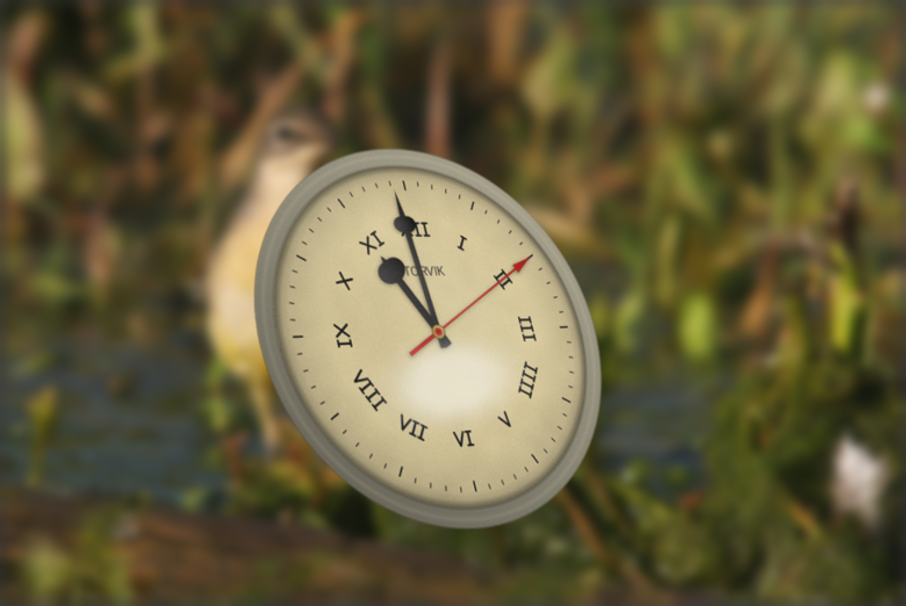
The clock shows **10:59:10**
